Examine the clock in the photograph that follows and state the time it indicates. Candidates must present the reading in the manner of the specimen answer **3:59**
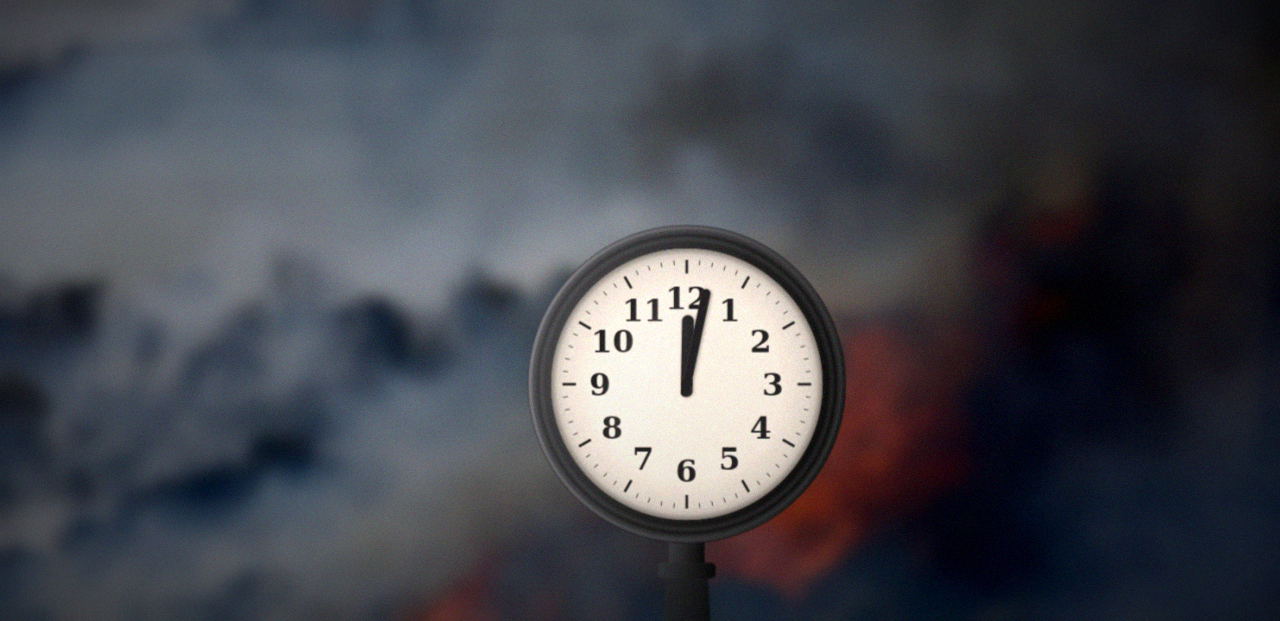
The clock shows **12:02**
